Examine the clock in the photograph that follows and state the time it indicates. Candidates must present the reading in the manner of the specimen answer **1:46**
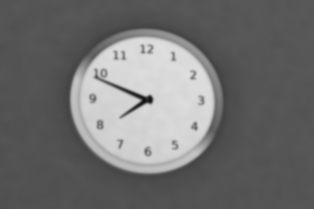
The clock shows **7:49**
